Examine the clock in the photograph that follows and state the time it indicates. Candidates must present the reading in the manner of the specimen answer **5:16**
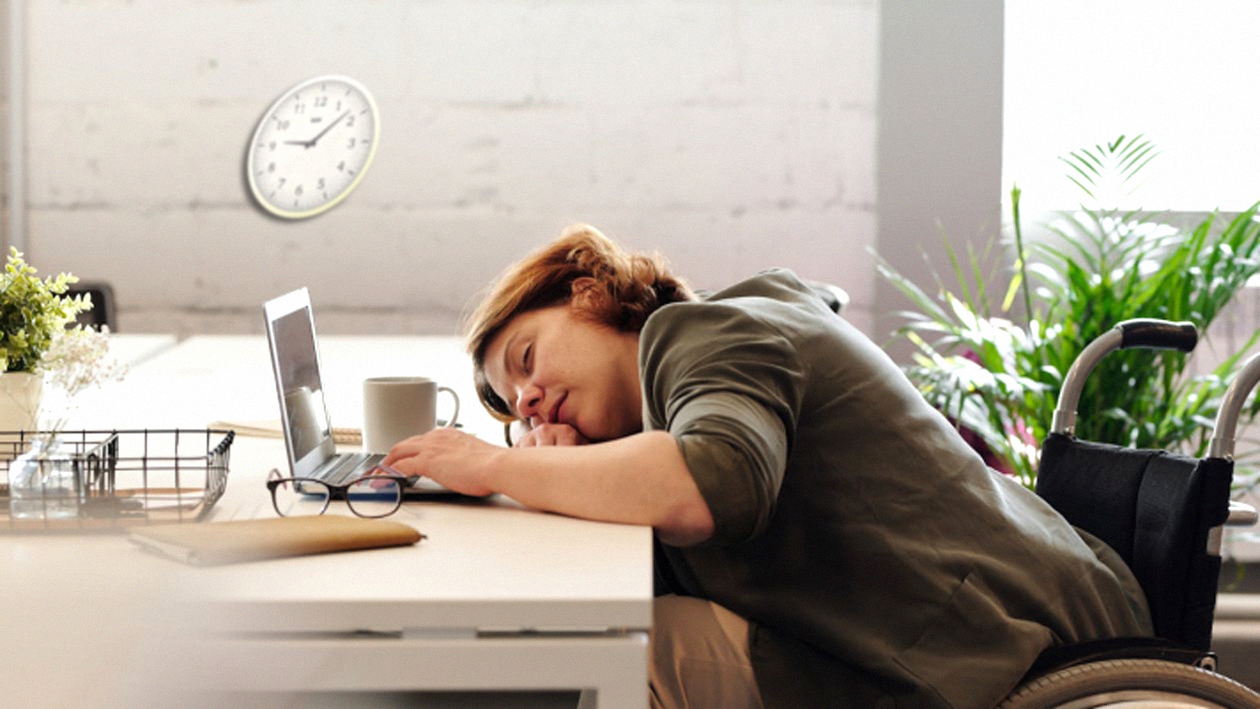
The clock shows **9:08**
